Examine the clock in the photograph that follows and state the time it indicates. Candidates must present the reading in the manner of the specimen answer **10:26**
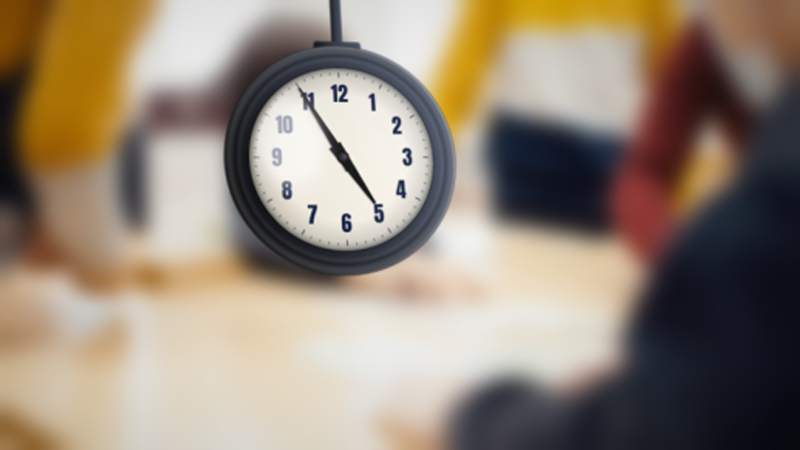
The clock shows **4:55**
